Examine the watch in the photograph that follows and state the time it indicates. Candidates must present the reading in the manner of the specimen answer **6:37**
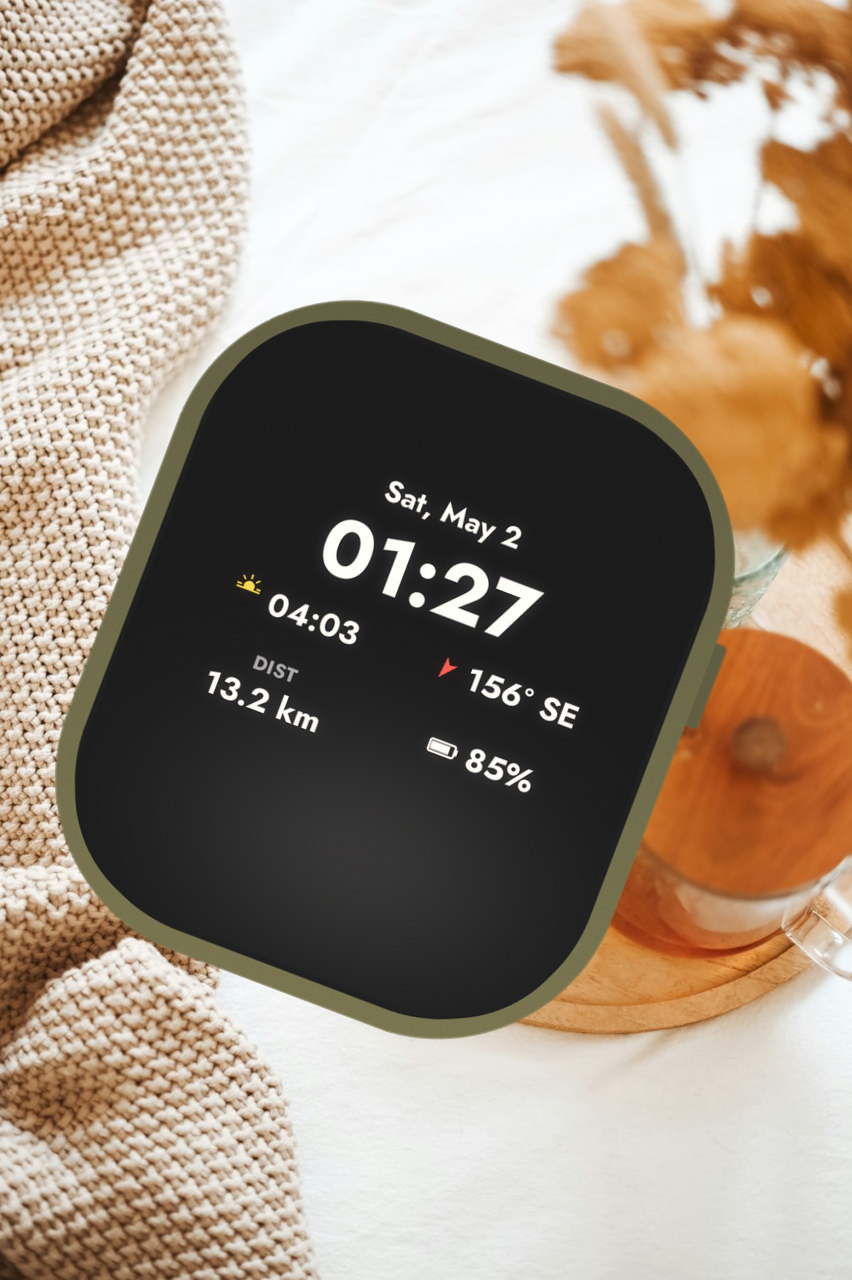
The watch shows **1:27**
